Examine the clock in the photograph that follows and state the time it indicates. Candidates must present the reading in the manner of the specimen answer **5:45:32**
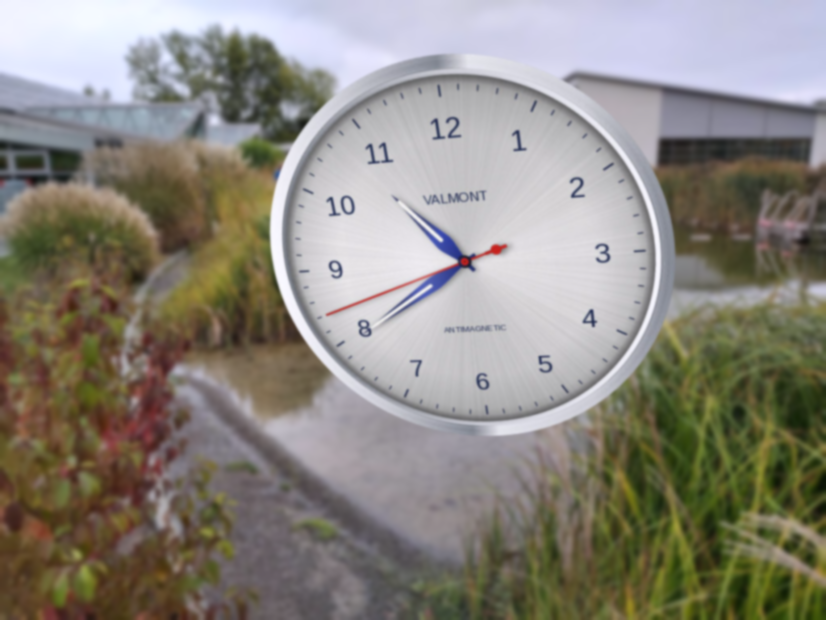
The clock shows **10:39:42**
